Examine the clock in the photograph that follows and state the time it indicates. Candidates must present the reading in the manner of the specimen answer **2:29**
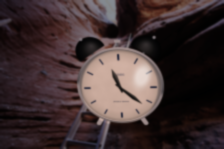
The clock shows **11:22**
